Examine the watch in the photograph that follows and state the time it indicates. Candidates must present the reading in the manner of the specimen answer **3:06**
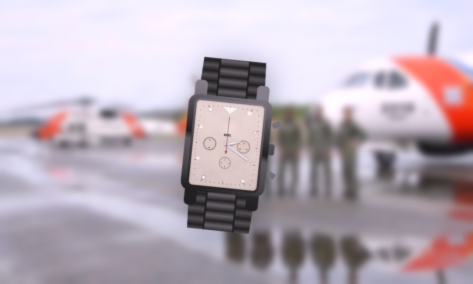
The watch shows **2:20**
